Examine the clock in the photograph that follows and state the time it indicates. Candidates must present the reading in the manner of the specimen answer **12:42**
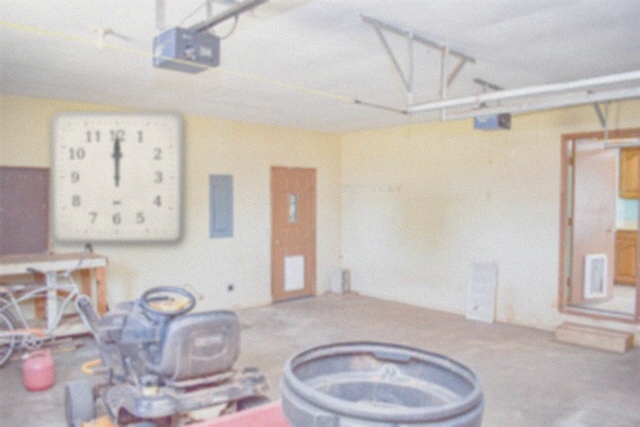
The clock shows **12:00**
